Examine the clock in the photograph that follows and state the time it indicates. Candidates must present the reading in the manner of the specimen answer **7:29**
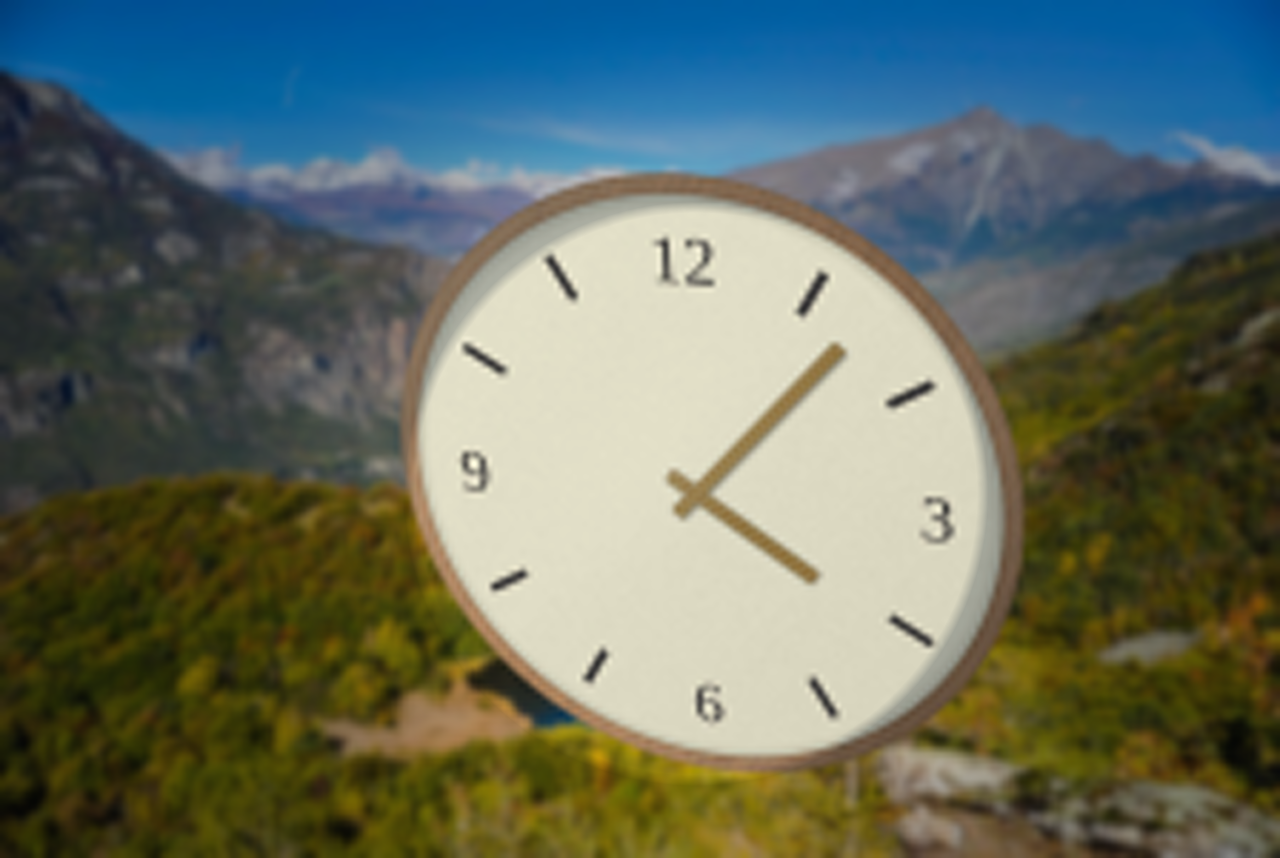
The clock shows **4:07**
